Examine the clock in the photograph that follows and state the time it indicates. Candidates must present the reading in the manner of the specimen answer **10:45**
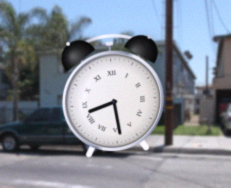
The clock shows **8:29**
